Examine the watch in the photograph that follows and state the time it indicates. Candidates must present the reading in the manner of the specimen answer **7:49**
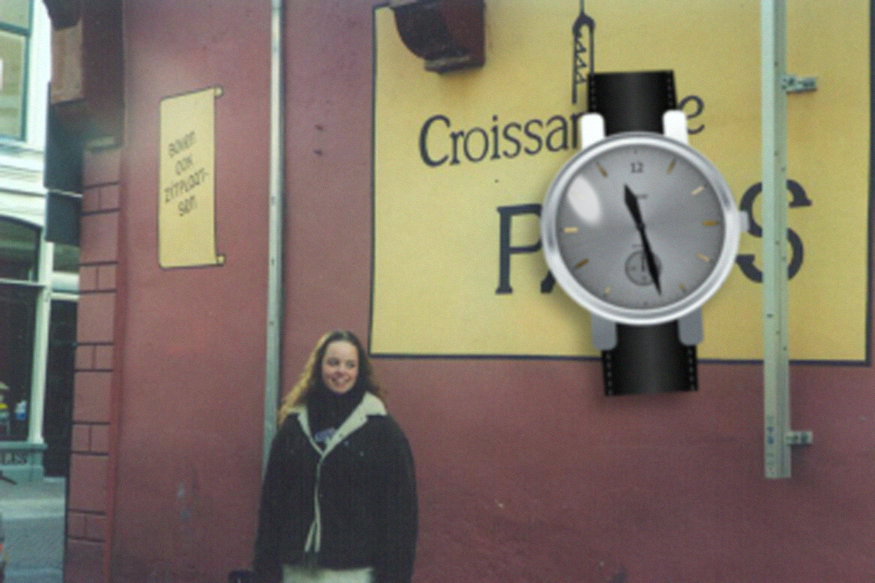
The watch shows **11:28**
